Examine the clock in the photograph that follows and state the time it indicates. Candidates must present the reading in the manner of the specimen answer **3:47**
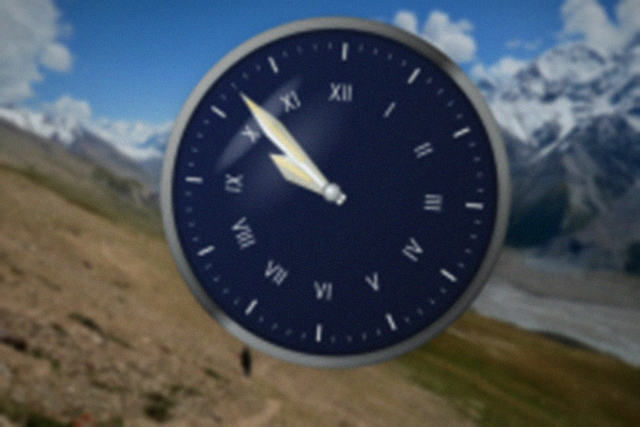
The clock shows **9:52**
